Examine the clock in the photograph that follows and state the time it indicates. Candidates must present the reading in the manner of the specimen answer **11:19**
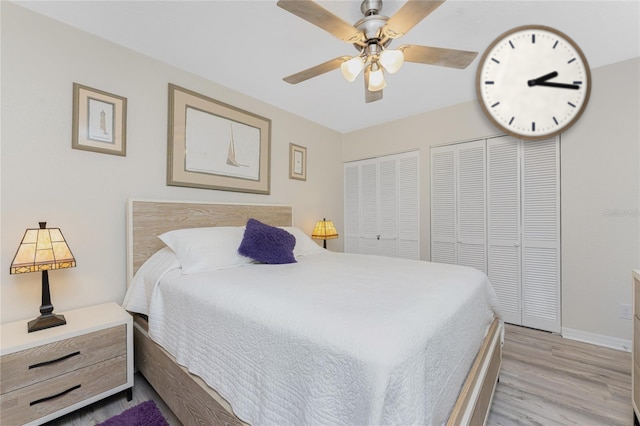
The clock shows **2:16**
